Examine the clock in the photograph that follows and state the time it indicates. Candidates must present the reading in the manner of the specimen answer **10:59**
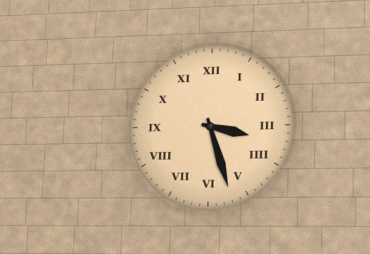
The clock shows **3:27**
